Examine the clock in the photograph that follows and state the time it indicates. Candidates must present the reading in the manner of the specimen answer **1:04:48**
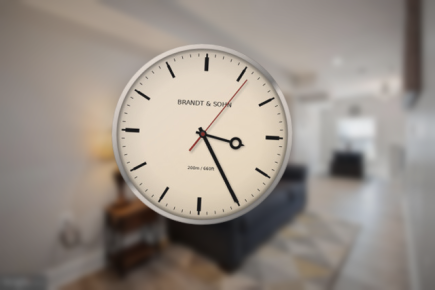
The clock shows **3:25:06**
